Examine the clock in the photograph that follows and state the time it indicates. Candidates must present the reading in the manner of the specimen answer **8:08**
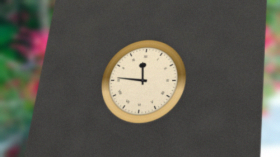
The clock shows **11:46**
